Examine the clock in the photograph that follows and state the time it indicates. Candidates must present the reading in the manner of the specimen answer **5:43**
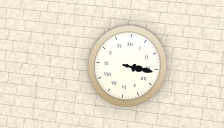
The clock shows **3:16**
